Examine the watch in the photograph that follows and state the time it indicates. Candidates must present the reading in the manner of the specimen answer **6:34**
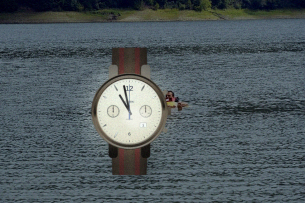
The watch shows **10:58**
